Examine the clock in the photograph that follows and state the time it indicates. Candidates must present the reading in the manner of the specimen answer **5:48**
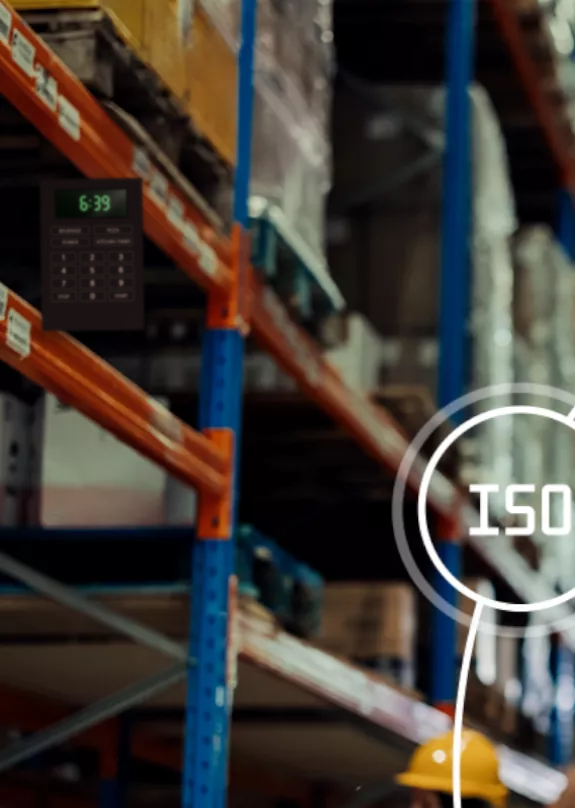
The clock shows **6:39**
